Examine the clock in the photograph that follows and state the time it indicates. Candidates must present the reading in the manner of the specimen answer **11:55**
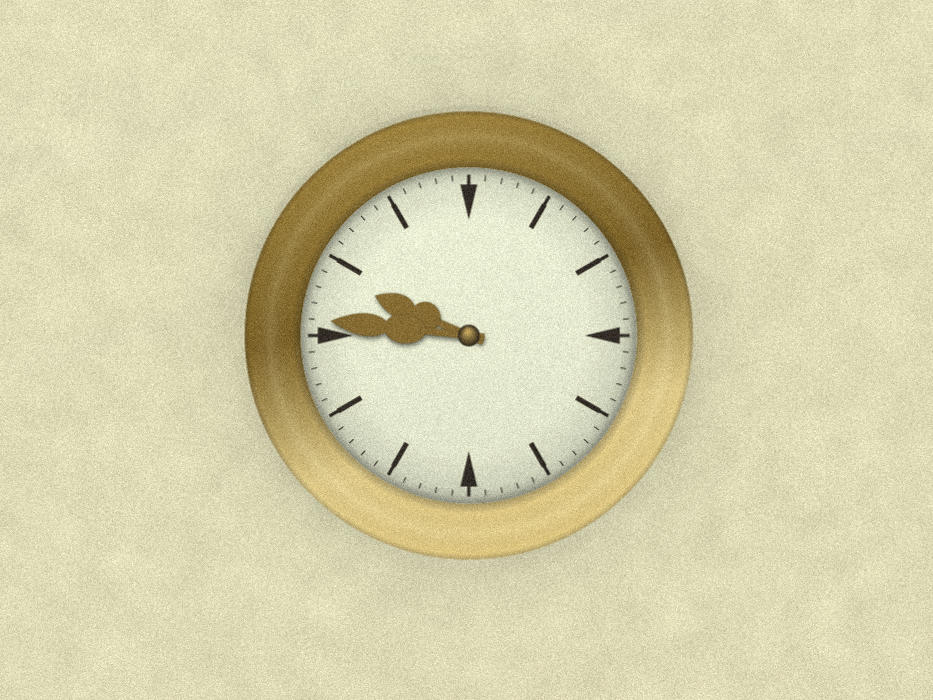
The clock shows **9:46**
